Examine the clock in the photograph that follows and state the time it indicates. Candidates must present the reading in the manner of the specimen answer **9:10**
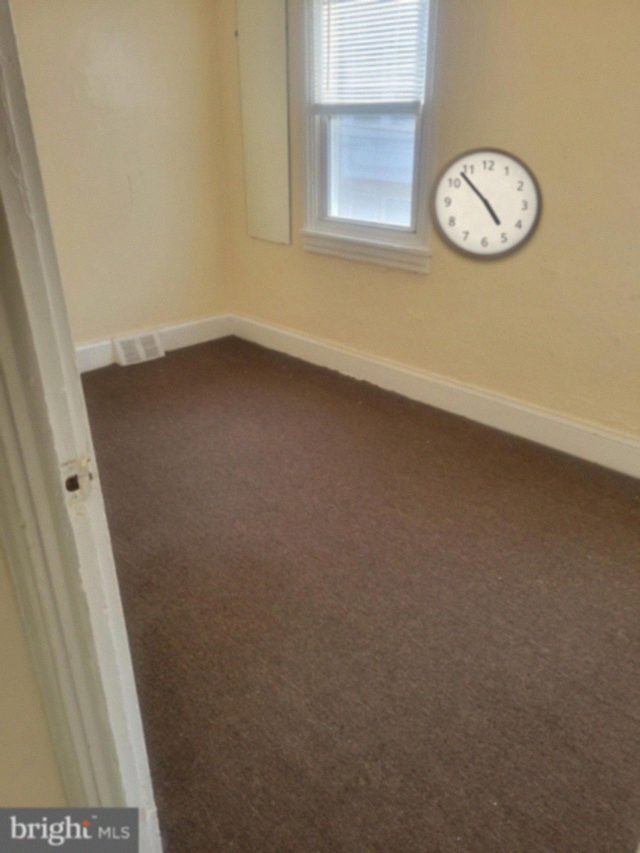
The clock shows **4:53**
